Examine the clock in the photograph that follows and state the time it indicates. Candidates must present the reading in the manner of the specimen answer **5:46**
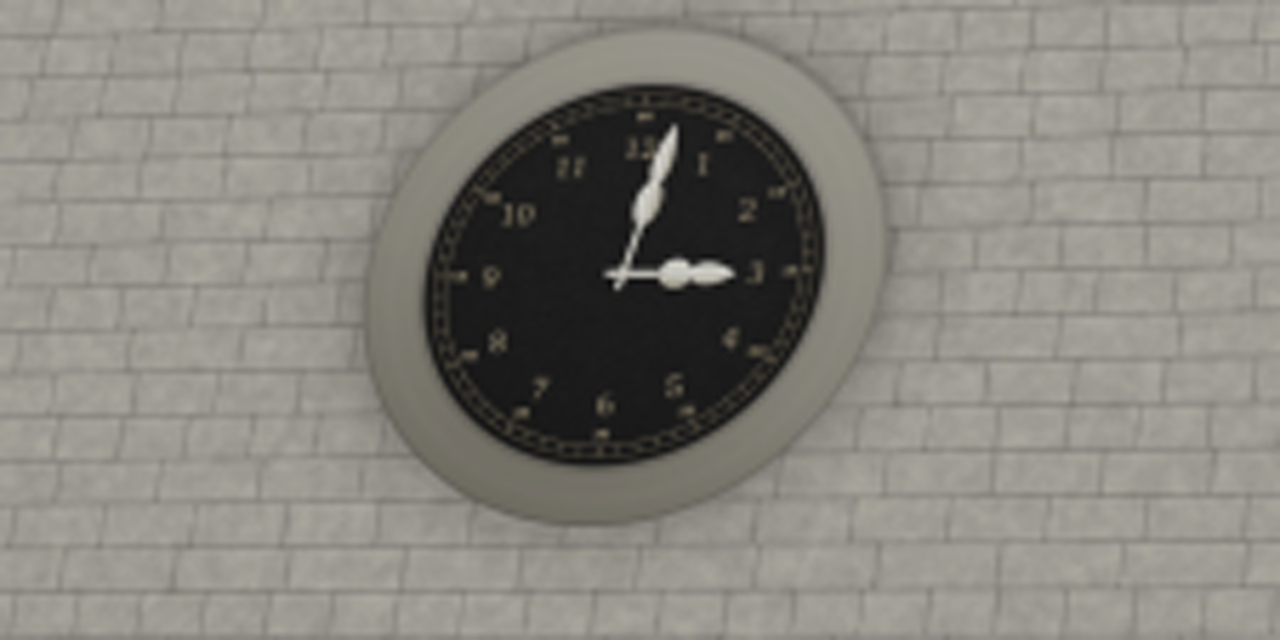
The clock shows **3:02**
